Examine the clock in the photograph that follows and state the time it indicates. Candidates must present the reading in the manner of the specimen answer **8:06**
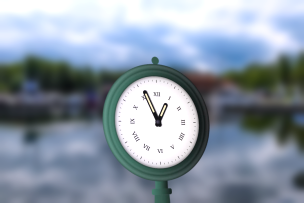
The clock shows **12:56**
